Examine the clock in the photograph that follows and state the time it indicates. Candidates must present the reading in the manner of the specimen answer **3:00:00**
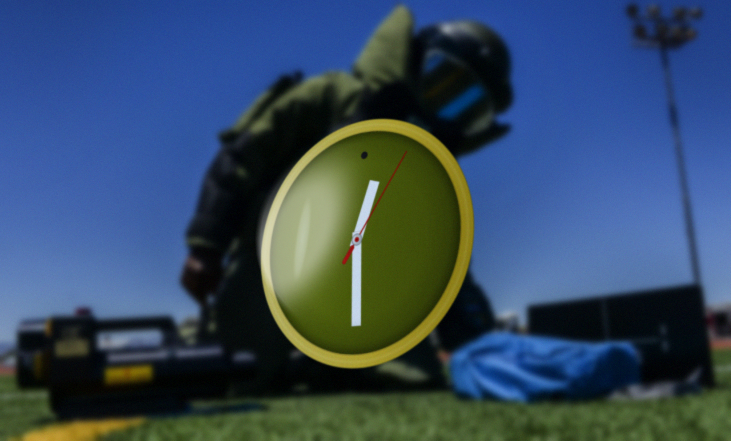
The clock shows **12:29:05**
